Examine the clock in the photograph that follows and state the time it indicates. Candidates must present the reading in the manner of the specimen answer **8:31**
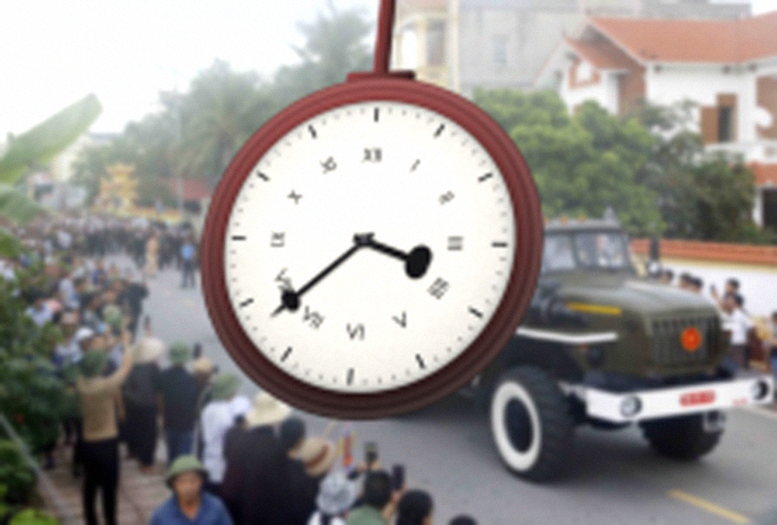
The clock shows **3:38**
